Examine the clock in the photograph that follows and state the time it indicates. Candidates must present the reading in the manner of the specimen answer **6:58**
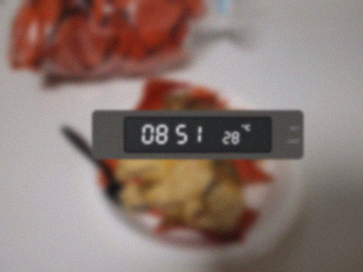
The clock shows **8:51**
